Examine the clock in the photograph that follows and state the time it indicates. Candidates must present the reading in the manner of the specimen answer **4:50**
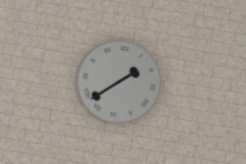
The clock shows **1:38**
